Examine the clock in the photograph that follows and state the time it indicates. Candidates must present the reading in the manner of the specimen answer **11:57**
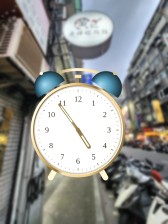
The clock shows **4:54**
